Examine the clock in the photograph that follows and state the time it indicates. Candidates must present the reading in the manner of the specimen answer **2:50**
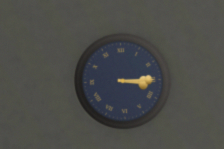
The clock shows **3:15**
